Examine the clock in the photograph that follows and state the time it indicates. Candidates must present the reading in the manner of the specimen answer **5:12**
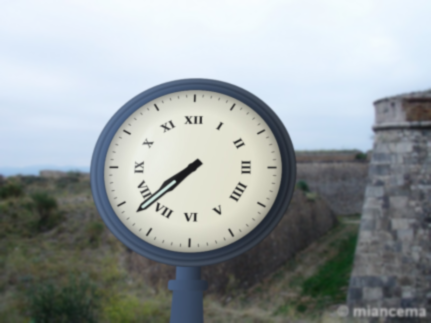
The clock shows **7:38**
